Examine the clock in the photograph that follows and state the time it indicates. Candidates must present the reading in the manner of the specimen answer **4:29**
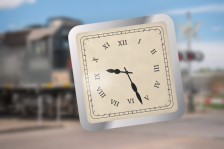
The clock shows **9:27**
